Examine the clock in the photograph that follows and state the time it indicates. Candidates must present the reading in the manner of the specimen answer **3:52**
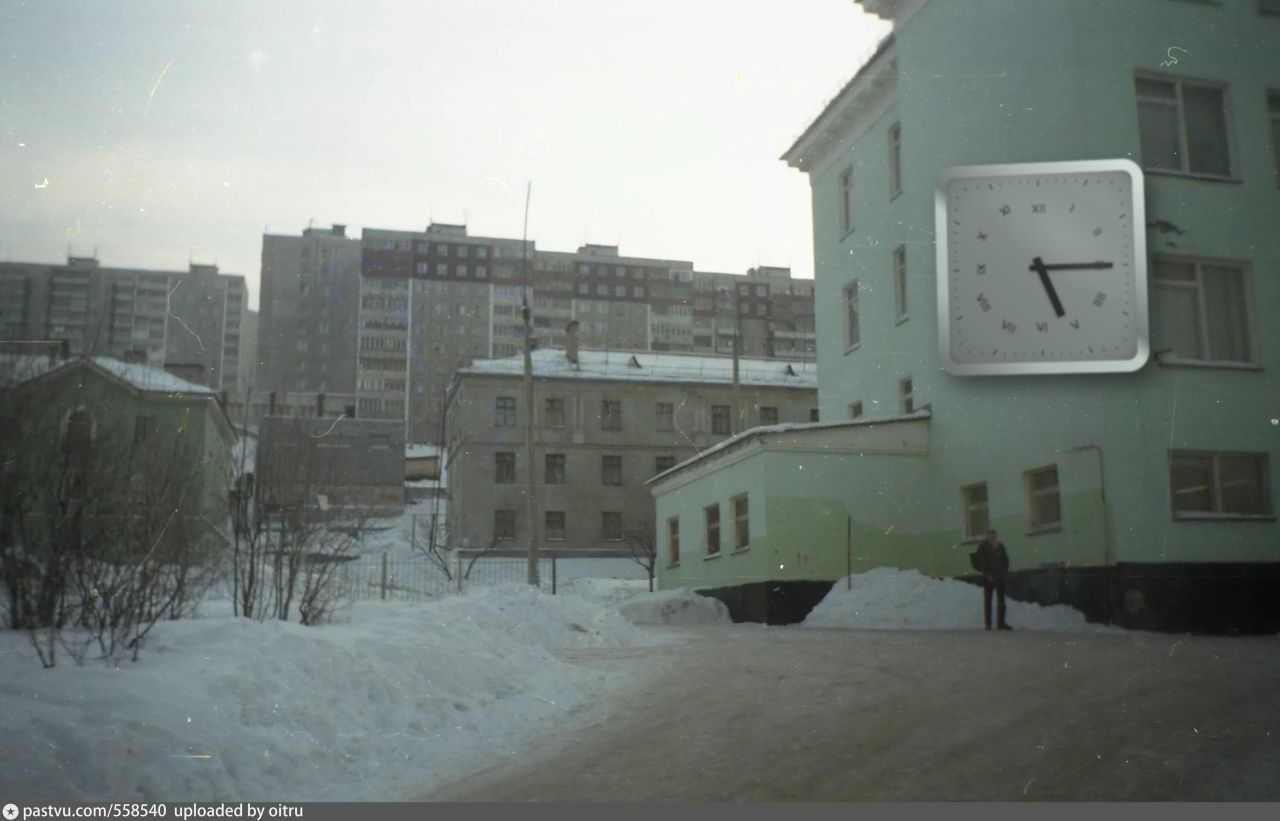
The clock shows **5:15**
